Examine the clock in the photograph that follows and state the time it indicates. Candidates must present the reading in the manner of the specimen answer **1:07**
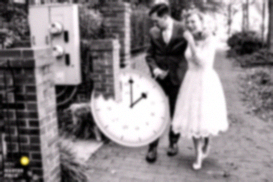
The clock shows **2:02**
